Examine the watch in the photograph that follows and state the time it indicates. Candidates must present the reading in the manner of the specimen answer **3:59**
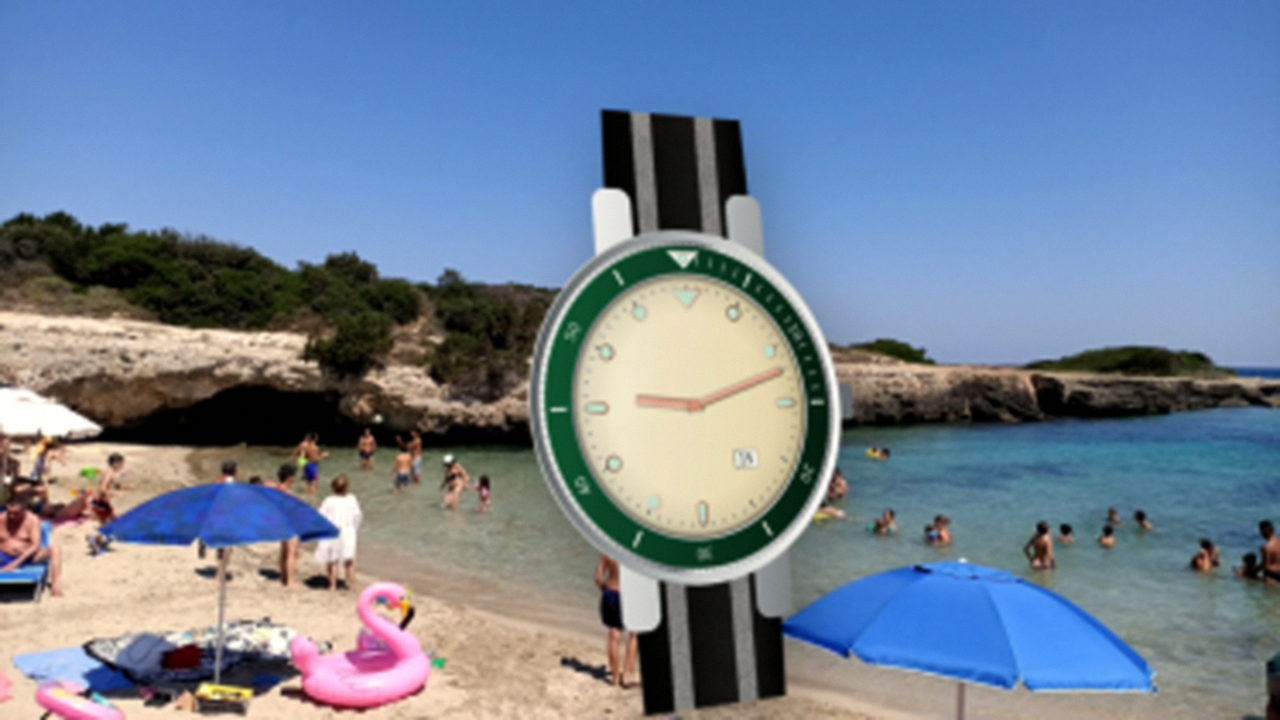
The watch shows **9:12**
